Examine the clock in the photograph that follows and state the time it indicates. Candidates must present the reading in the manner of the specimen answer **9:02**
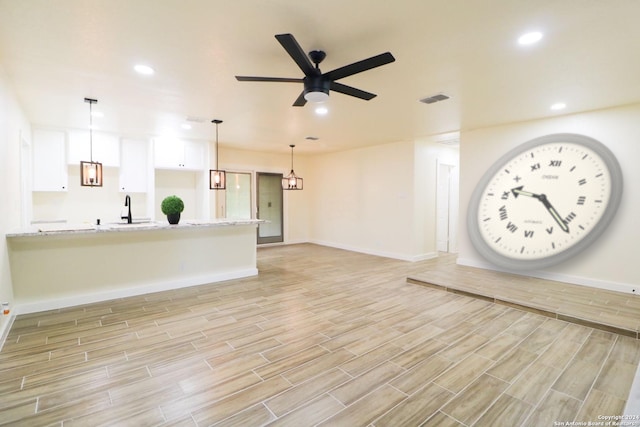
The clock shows **9:22**
